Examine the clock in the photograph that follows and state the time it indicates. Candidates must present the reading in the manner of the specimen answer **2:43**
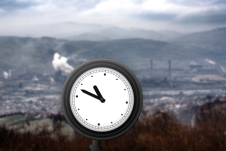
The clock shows **10:48**
